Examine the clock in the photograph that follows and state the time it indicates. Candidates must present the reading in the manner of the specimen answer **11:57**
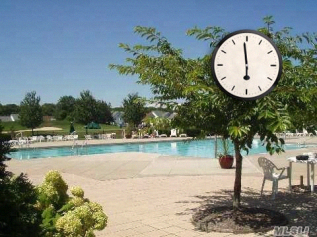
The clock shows **5:59**
